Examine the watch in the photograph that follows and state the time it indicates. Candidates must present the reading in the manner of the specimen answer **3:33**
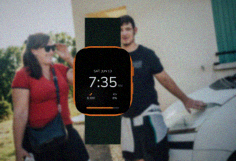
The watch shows **7:35**
